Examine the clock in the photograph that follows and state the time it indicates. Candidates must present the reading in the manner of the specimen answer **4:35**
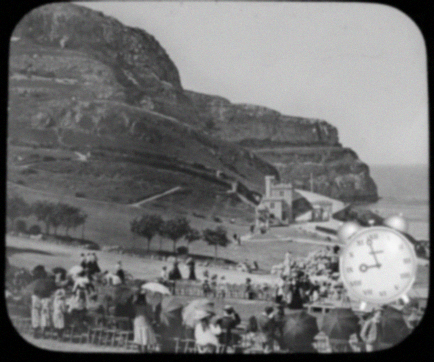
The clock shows **8:58**
